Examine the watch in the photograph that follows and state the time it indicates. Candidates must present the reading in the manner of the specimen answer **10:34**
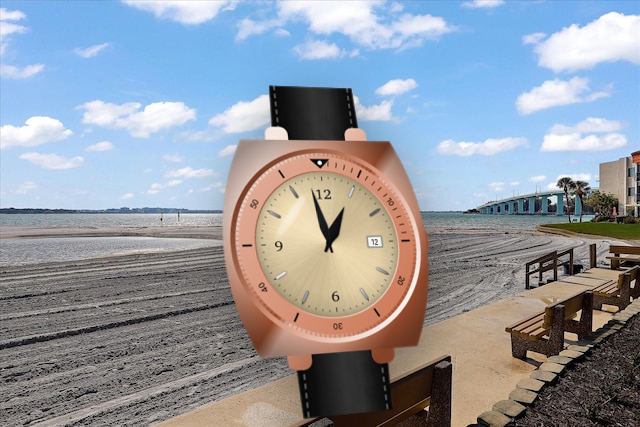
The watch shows **12:58**
